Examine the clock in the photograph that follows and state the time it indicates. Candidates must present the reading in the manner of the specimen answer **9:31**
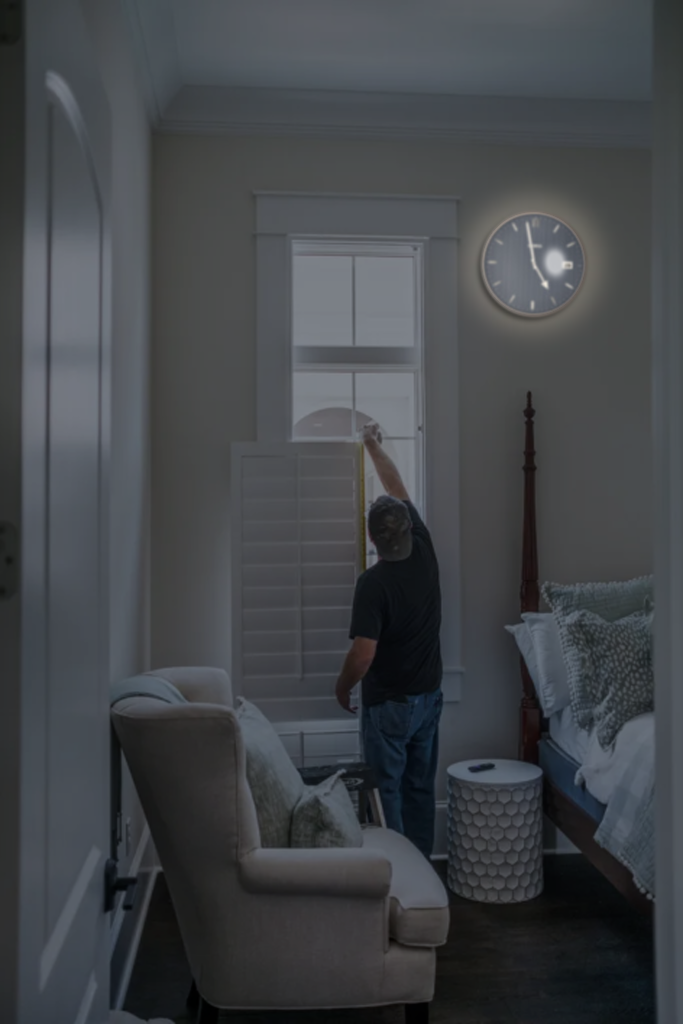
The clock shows **4:58**
